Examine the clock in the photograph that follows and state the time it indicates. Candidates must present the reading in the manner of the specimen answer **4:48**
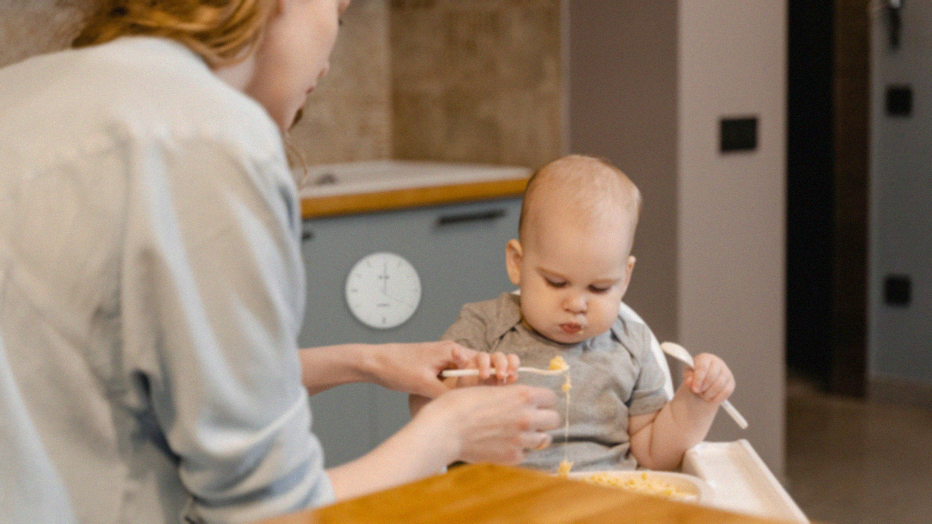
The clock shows **4:00**
